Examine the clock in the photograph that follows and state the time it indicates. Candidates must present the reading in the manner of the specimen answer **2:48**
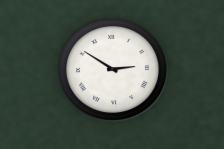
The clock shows **2:51**
